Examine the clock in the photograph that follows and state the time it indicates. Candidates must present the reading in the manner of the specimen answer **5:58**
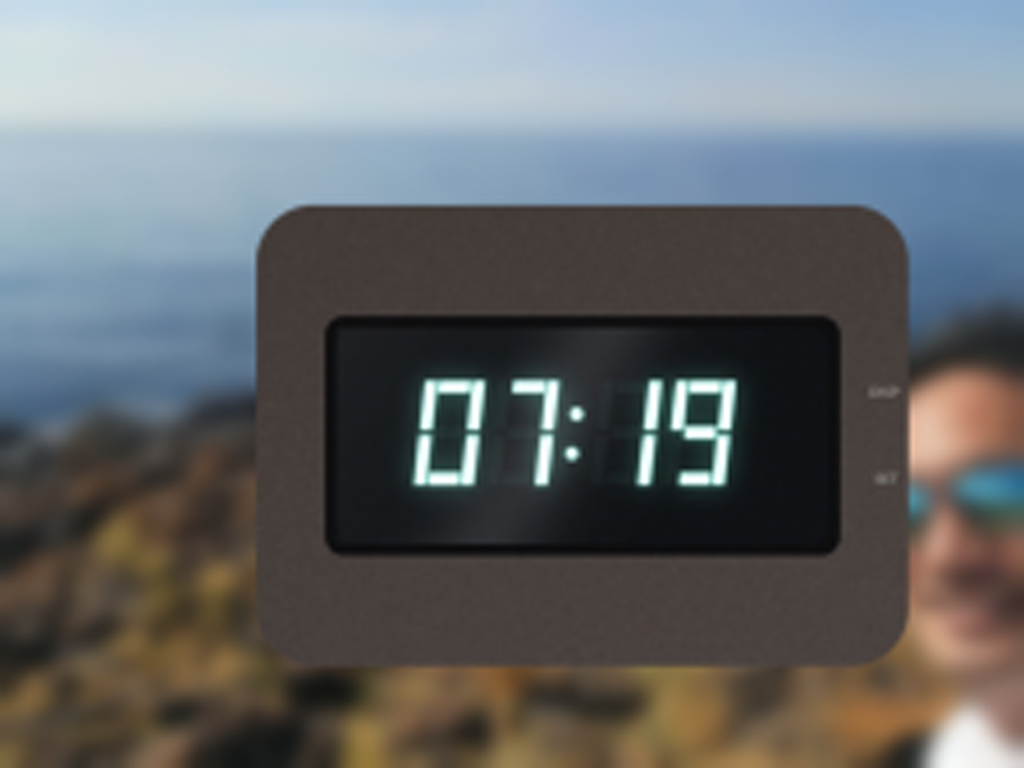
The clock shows **7:19**
